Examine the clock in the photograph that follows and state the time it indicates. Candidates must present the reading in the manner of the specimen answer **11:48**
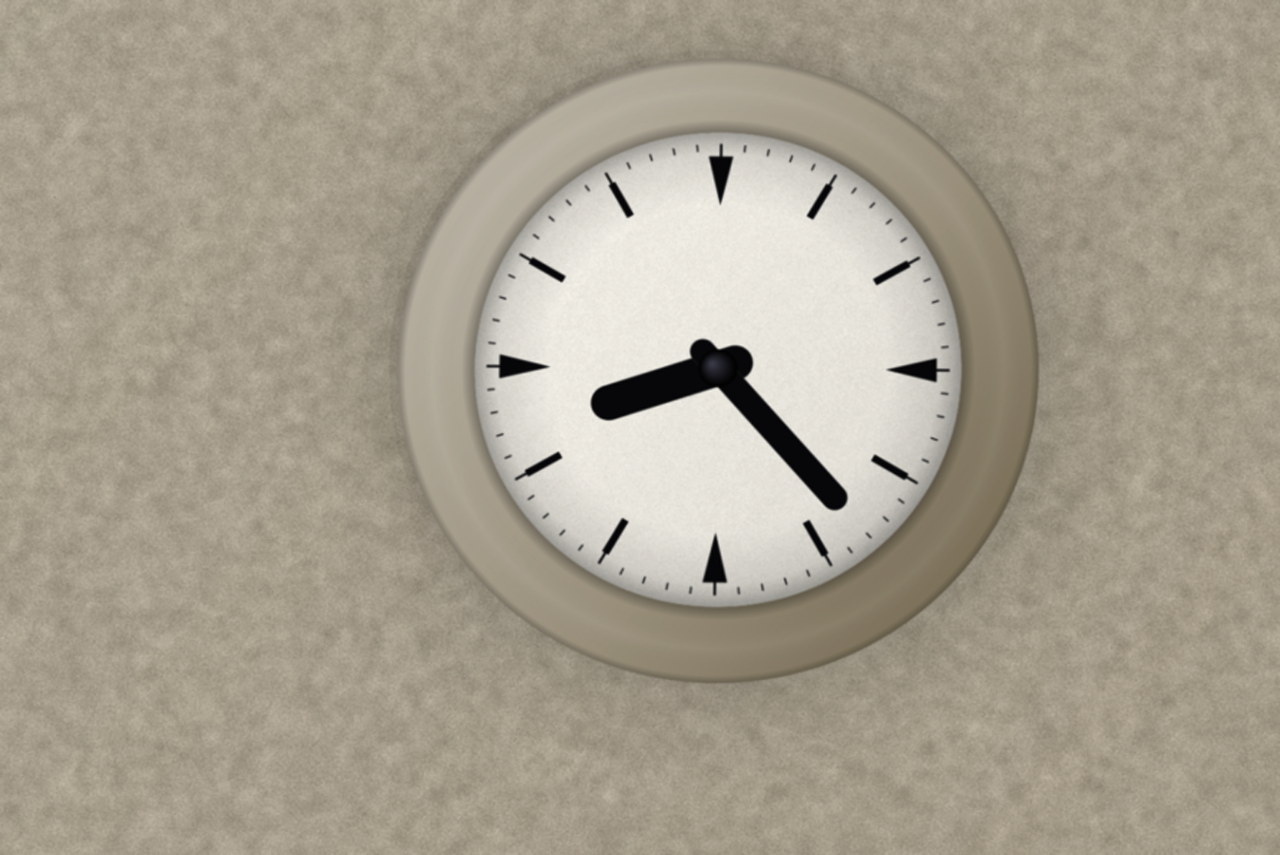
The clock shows **8:23**
